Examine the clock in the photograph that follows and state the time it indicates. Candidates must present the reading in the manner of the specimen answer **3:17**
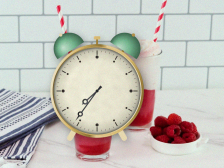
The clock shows **7:36**
